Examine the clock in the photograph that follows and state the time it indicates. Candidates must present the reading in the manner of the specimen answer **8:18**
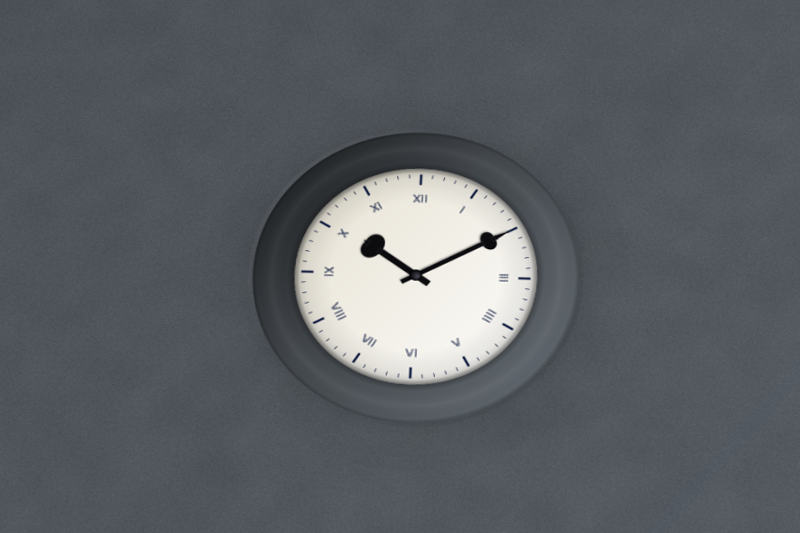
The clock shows **10:10**
